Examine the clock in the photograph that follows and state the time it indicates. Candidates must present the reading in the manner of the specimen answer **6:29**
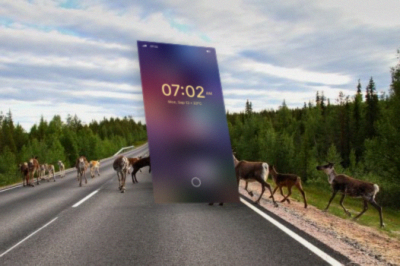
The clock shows **7:02**
